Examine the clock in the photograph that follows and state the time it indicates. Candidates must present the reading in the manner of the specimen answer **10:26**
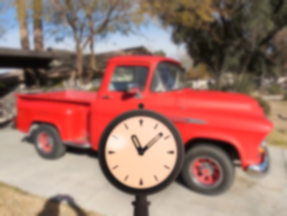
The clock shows **11:08**
